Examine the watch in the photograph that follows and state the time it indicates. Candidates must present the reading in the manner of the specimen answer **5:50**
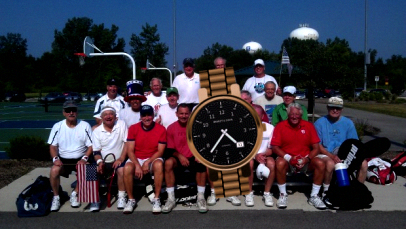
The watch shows **4:37**
